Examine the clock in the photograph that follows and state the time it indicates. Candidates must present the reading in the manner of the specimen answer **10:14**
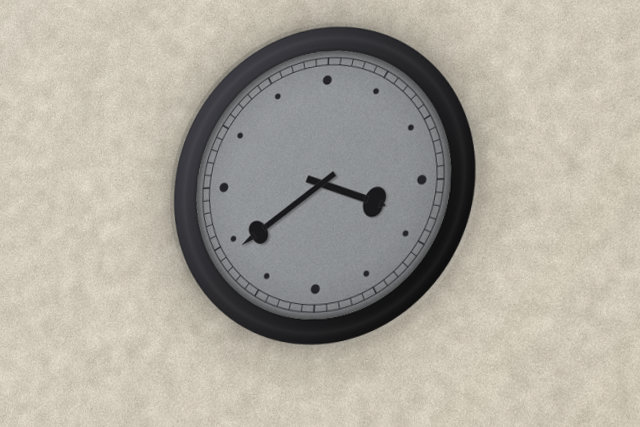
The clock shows **3:39**
